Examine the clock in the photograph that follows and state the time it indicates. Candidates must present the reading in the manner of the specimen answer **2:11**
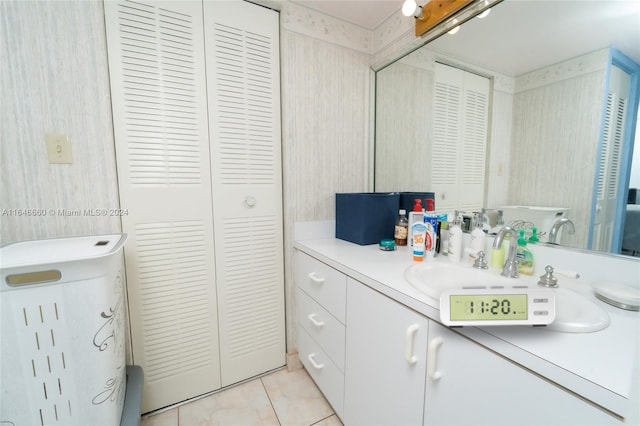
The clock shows **11:20**
